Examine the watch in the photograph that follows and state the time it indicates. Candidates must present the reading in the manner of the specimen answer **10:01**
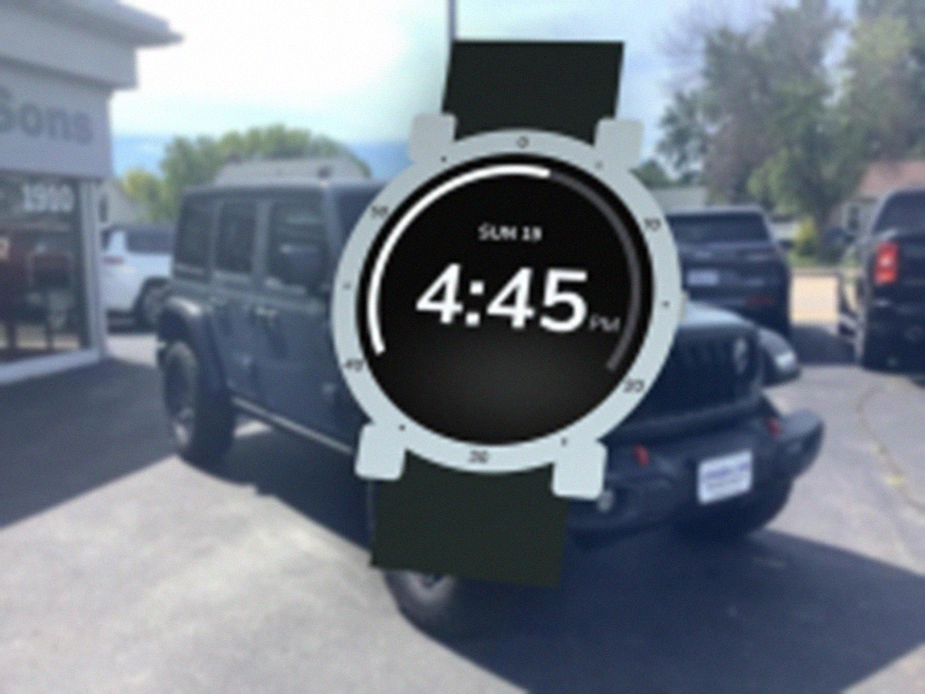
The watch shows **4:45**
